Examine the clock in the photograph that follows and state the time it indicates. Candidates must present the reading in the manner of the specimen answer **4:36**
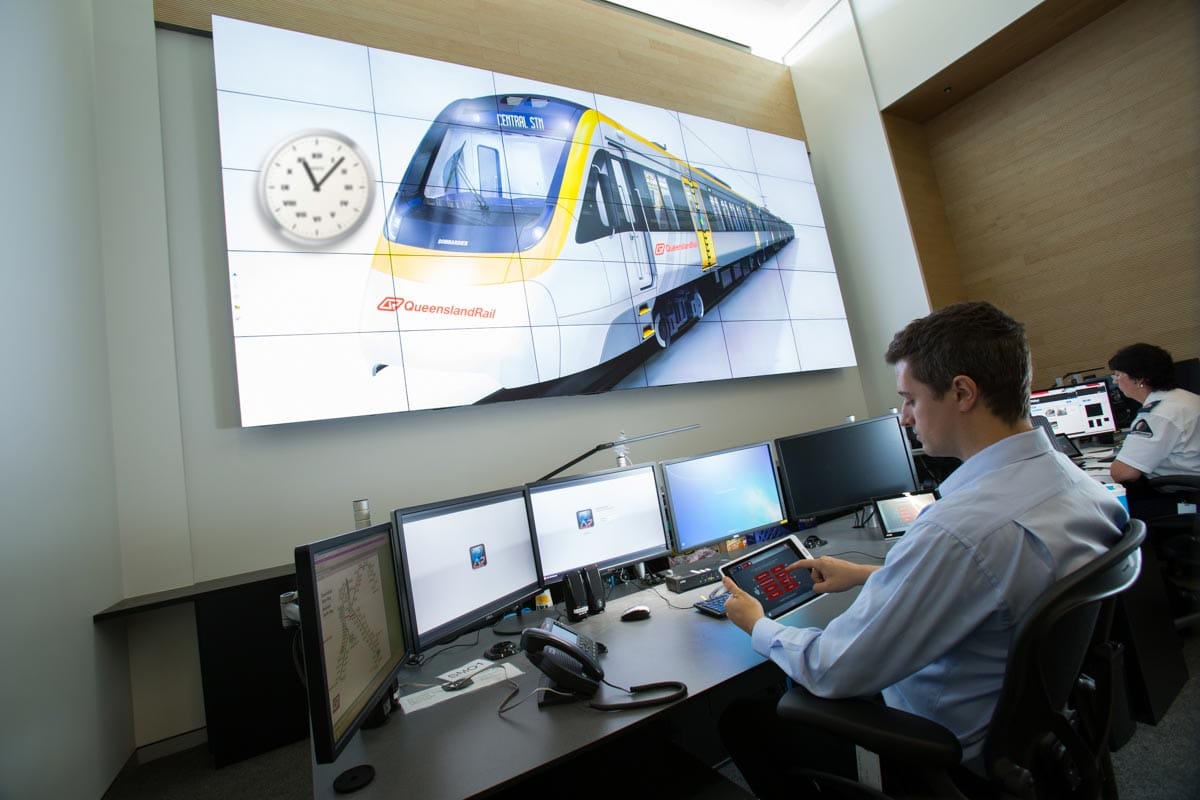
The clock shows **11:07**
